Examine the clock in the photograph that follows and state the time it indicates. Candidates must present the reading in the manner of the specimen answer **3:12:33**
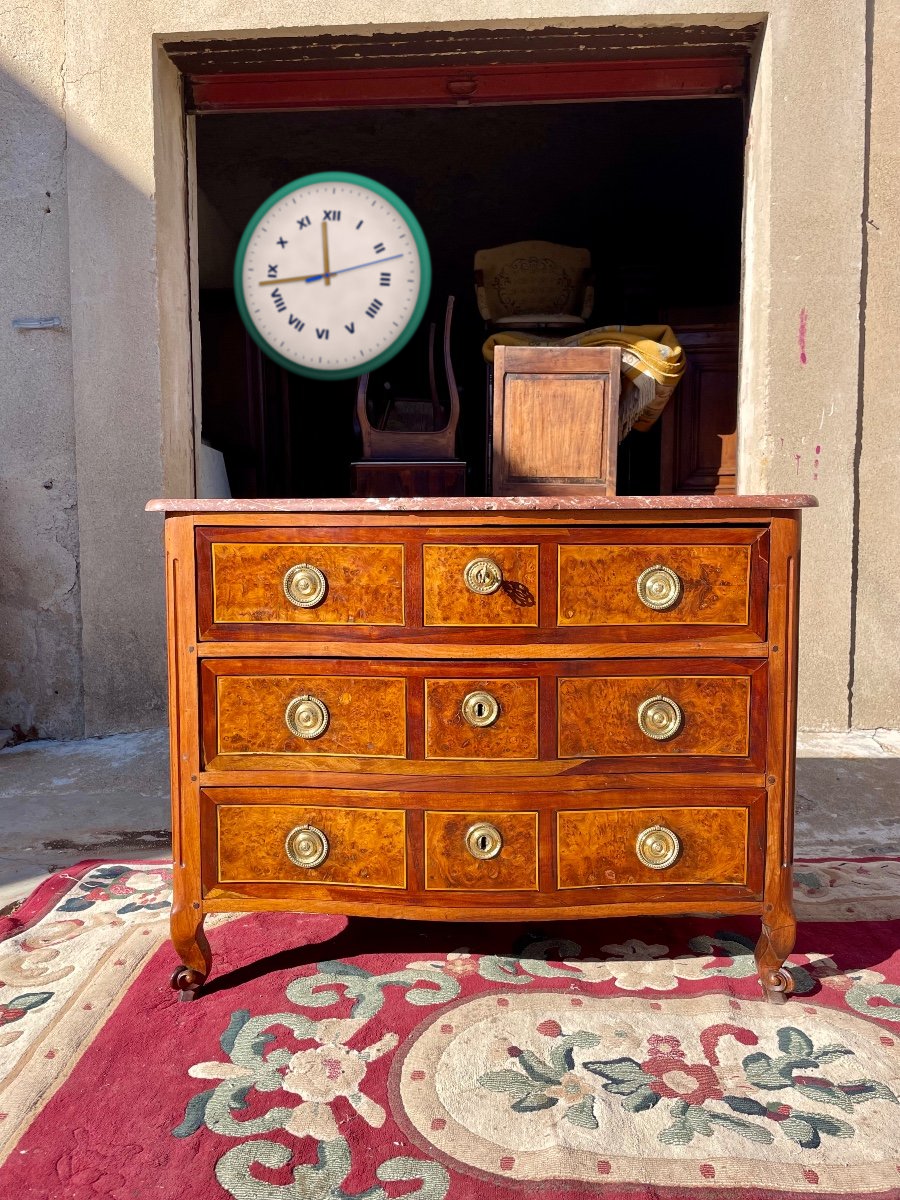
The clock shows **11:43:12**
